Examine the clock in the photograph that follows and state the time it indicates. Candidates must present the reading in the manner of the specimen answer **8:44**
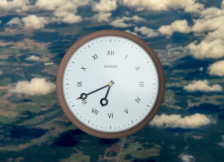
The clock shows **6:41**
